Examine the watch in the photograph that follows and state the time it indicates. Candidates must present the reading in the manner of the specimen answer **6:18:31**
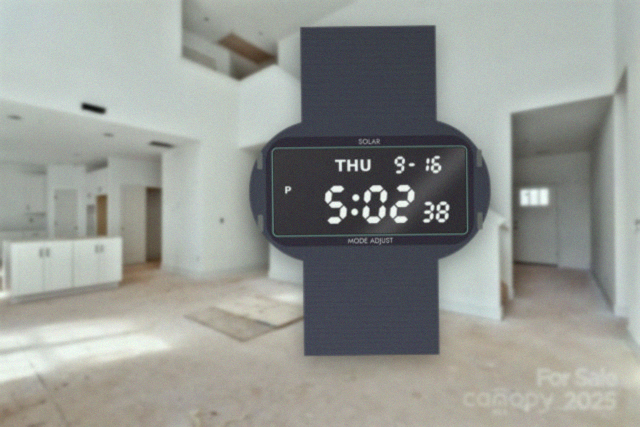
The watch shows **5:02:38**
